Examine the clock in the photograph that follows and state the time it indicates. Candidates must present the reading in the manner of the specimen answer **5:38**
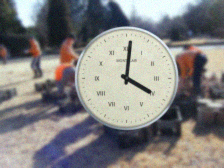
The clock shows **4:01**
